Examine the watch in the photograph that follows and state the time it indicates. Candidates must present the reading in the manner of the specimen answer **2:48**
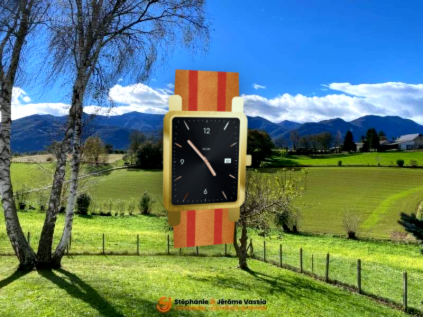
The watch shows **4:53**
